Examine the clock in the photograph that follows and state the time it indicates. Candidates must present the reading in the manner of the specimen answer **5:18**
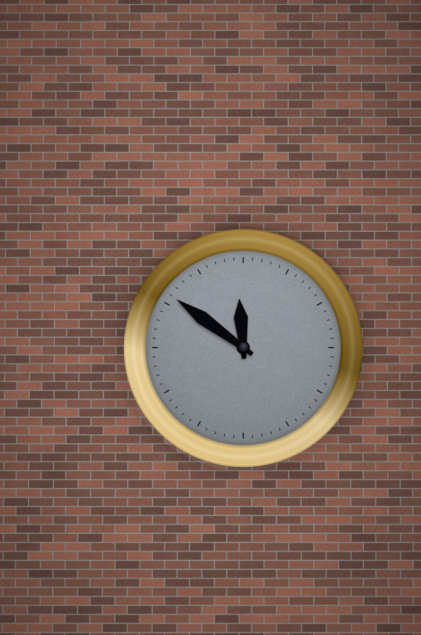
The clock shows **11:51**
